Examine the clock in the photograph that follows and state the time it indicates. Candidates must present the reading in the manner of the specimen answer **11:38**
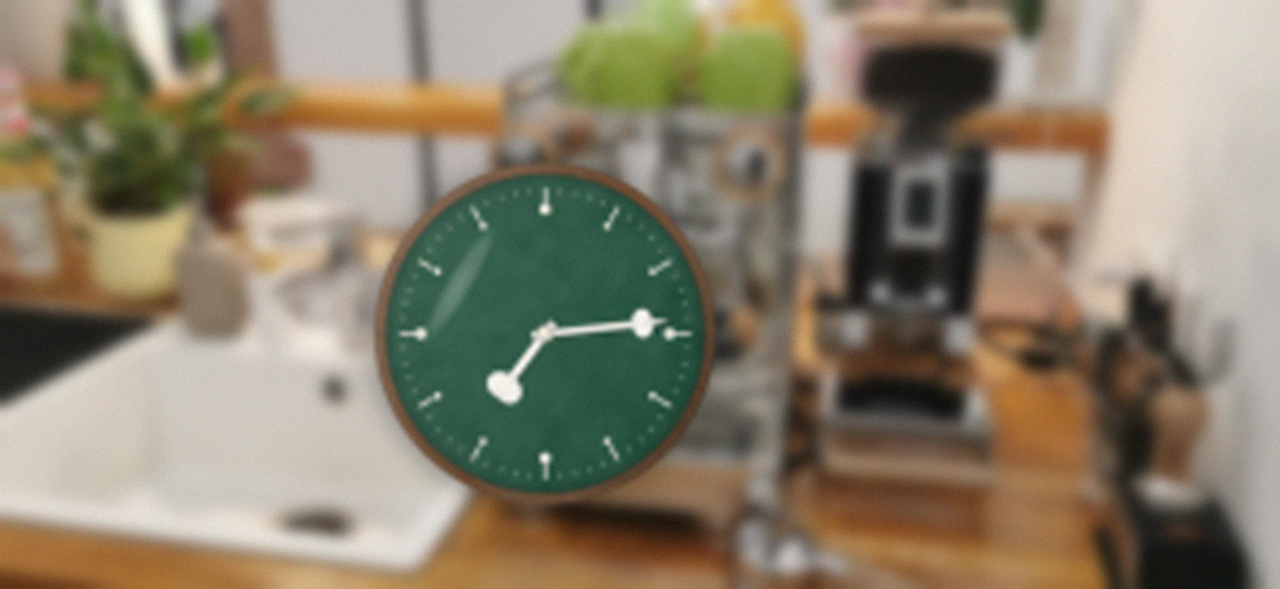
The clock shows **7:14**
